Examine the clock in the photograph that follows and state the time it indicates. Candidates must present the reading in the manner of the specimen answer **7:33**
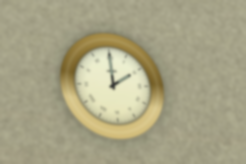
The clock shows **2:00**
